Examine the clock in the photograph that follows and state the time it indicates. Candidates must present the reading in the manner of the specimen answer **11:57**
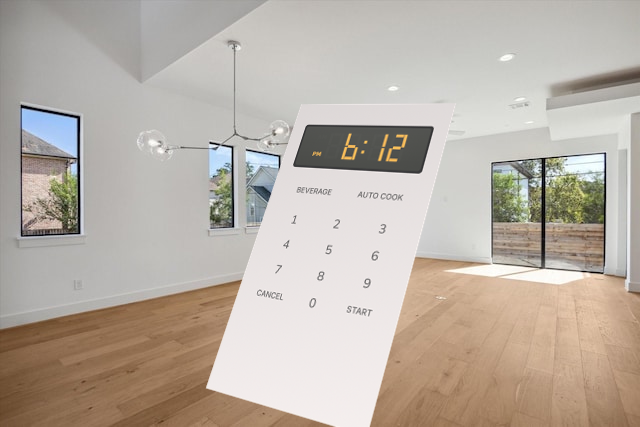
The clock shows **6:12**
